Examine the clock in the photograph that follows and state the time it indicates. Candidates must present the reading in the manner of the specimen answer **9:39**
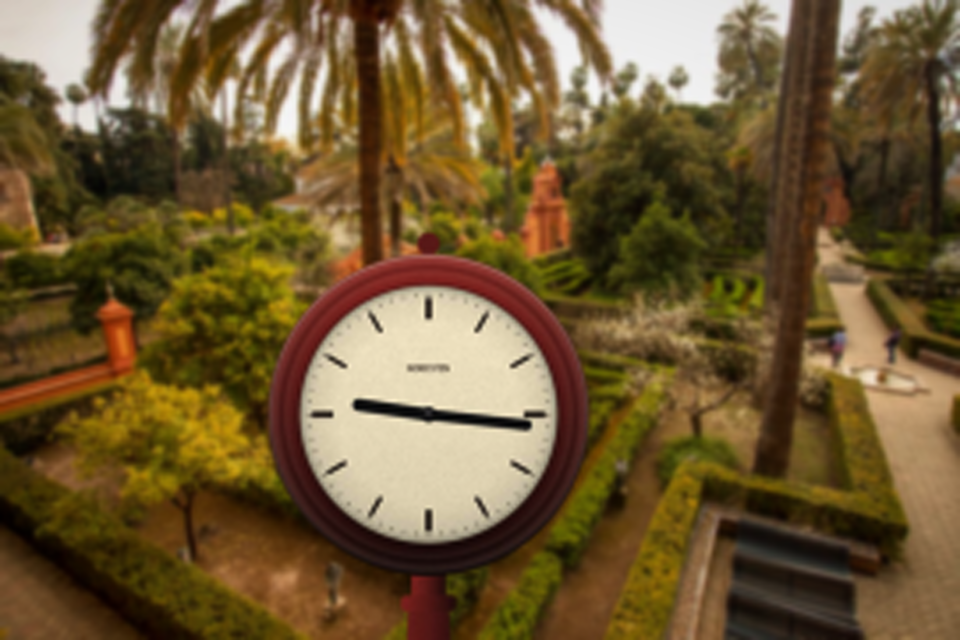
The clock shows **9:16**
